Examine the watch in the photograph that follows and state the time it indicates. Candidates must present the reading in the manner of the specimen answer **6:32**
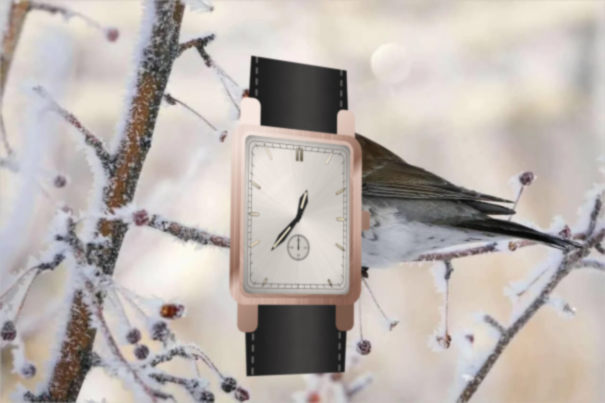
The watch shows **12:37**
